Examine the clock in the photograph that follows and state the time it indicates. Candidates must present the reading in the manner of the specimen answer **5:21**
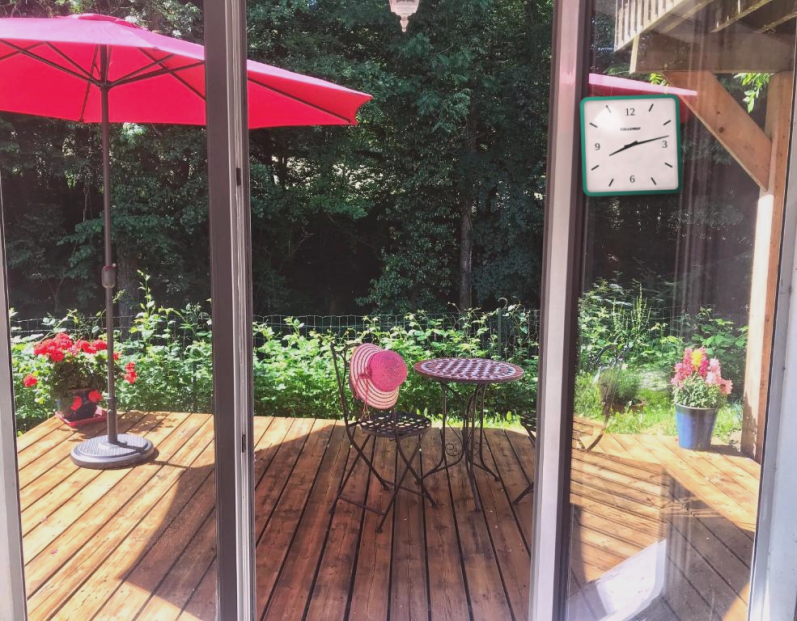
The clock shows **8:13**
